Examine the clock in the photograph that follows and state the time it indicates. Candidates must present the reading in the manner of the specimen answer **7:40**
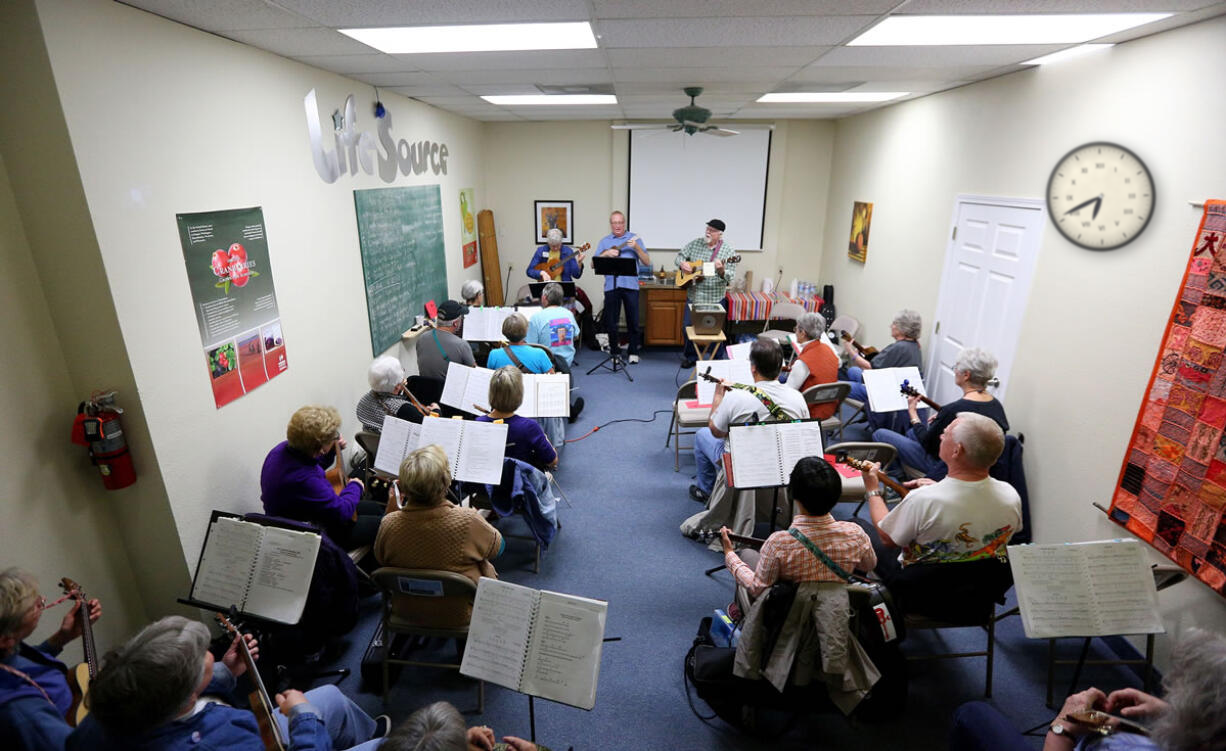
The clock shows **6:41**
